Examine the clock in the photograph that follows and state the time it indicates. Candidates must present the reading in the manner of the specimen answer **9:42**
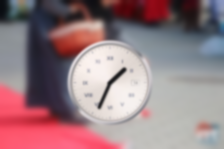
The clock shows **1:34**
